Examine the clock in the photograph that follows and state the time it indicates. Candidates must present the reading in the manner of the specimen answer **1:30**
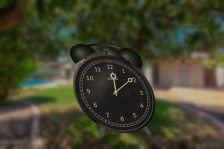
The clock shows **12:09**
